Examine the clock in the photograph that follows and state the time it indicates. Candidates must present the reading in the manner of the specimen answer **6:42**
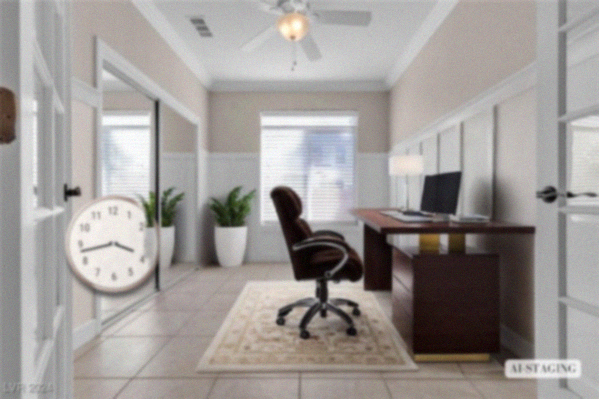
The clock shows **3:43**
